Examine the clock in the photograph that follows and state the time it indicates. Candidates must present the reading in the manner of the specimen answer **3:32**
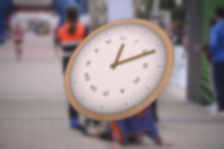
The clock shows **12:11**
